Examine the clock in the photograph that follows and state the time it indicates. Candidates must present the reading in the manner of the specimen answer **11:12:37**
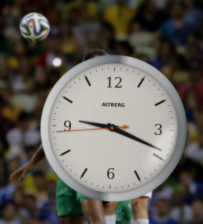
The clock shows **9:18:44**
